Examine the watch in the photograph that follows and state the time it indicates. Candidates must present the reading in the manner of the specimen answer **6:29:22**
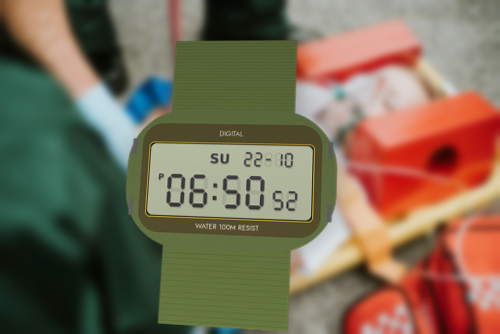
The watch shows **6:50:52**
